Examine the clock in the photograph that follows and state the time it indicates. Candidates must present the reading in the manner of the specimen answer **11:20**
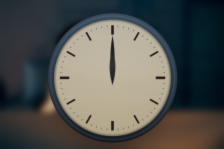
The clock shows **12:00**
